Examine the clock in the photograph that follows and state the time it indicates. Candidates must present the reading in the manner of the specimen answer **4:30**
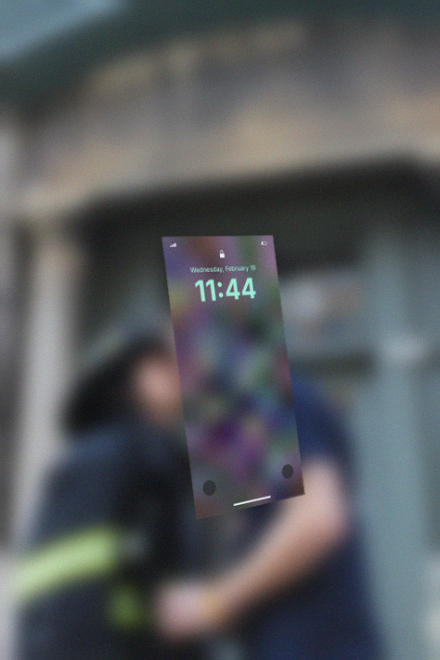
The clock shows **11:44**
